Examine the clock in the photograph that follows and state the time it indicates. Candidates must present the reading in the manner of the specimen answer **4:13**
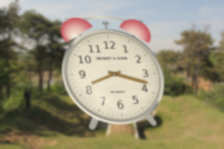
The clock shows **8:18**
